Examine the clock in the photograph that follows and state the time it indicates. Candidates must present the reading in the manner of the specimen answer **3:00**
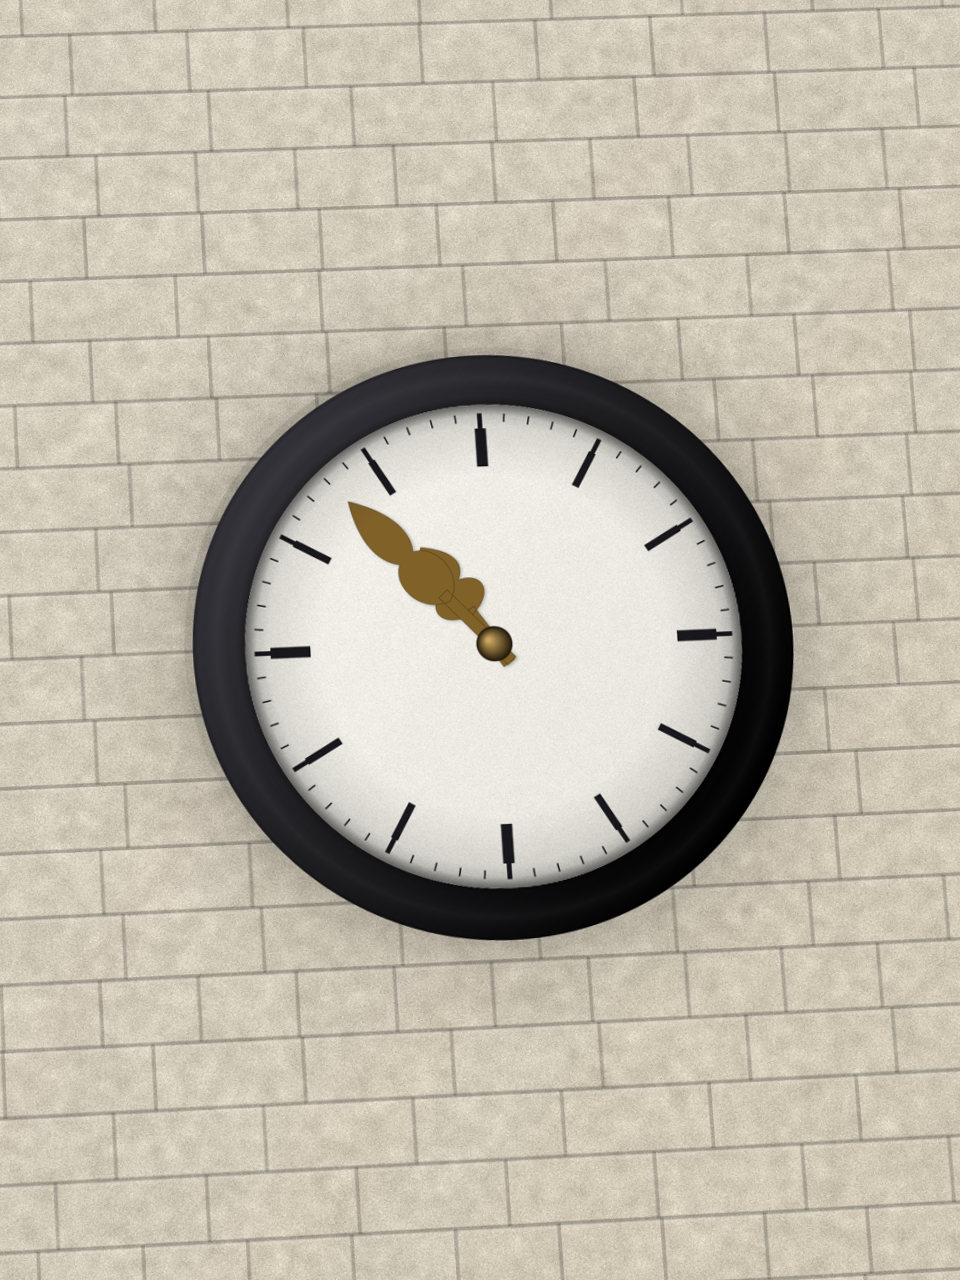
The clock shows **10:53**
